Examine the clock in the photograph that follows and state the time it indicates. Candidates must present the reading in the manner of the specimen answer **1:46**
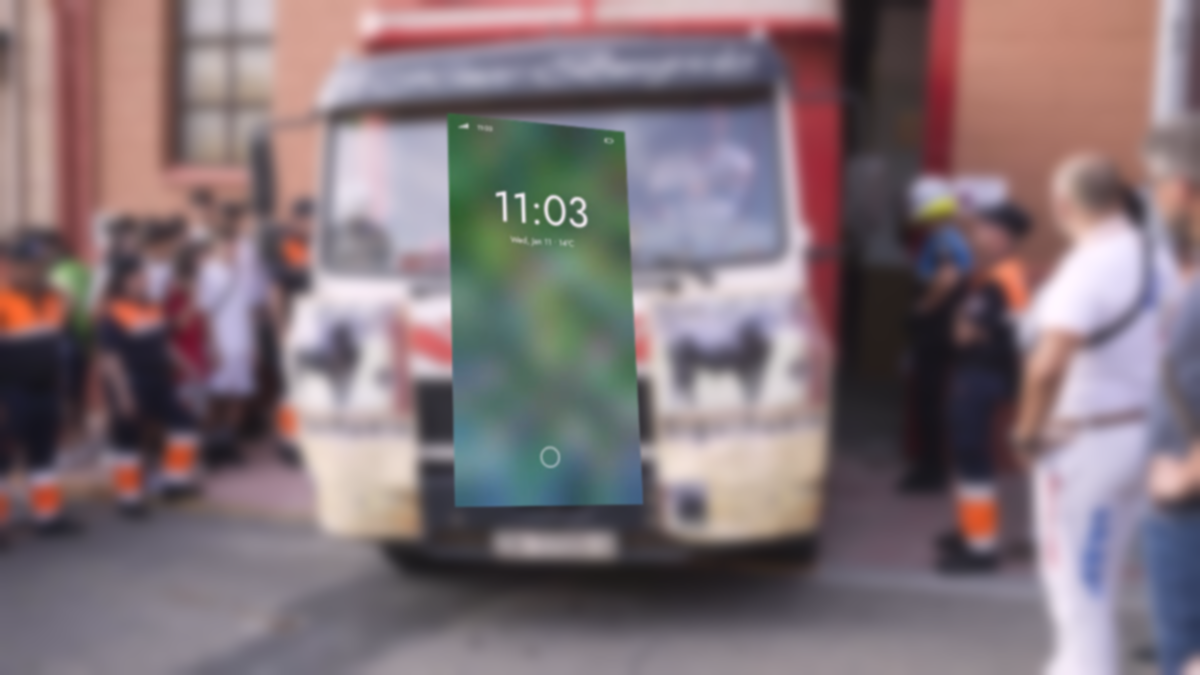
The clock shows **11:03**
